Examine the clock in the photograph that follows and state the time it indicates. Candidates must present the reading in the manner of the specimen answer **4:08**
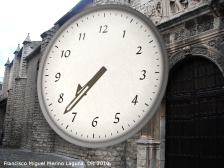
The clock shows **7:37**
